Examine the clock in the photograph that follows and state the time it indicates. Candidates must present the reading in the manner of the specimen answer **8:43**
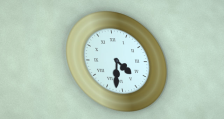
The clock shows **4:32**
